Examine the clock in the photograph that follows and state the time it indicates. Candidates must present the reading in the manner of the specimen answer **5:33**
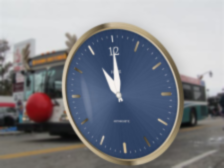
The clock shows **11:00**
